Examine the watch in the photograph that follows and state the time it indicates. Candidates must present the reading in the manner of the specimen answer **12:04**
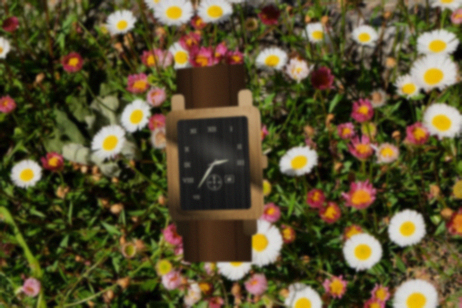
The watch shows **2:36**
